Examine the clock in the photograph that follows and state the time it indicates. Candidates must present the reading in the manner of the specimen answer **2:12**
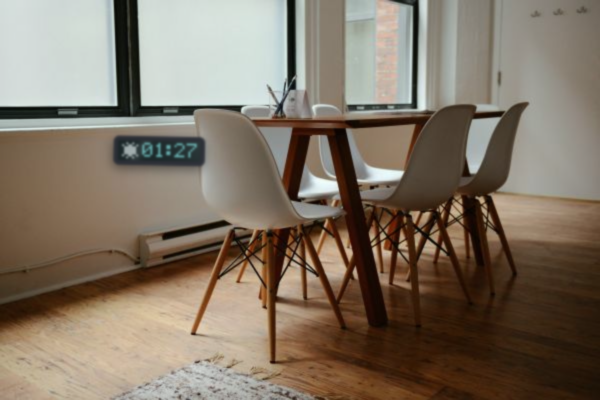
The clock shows **1:27**
